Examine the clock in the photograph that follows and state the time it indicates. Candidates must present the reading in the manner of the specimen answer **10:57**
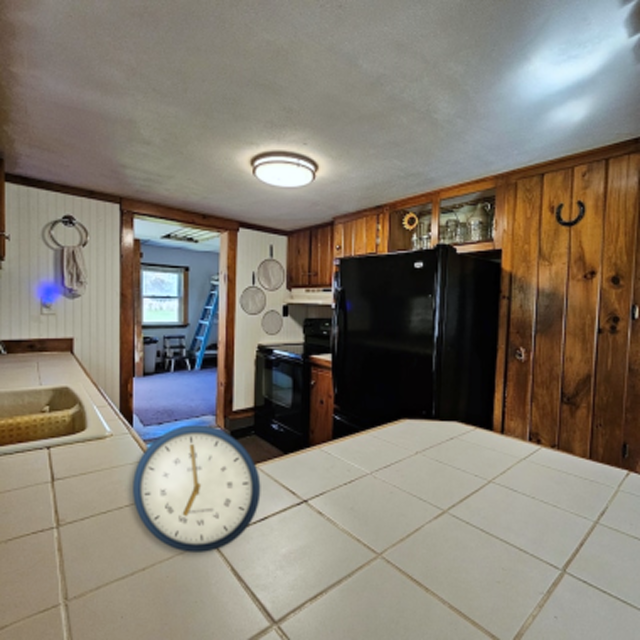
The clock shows **7:00**
